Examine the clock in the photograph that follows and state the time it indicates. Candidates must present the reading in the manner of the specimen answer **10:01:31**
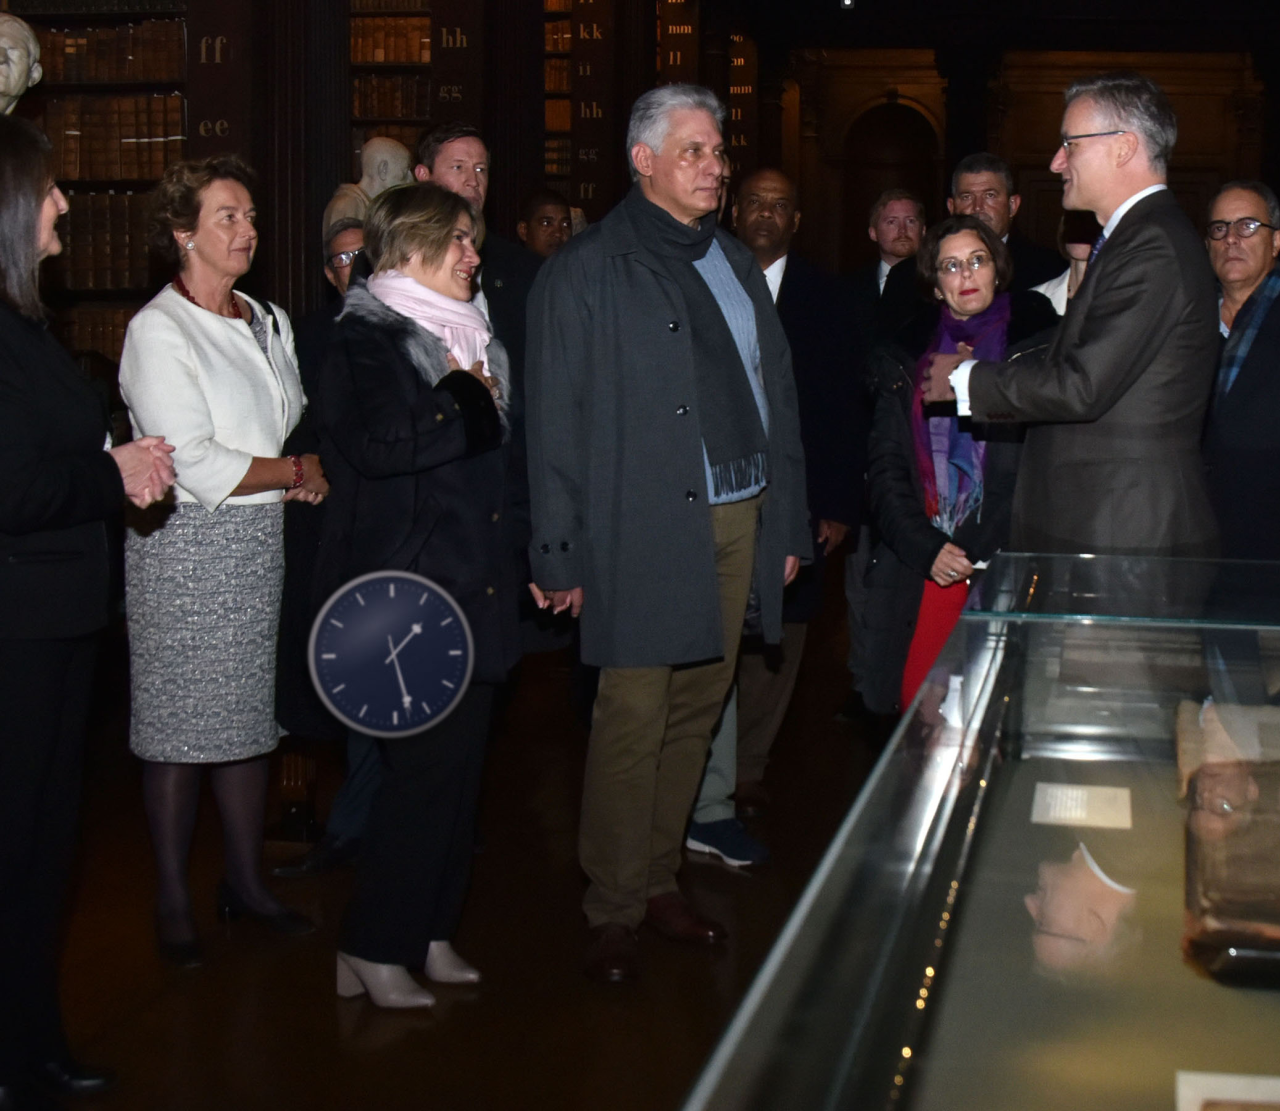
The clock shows **1:27:28**
